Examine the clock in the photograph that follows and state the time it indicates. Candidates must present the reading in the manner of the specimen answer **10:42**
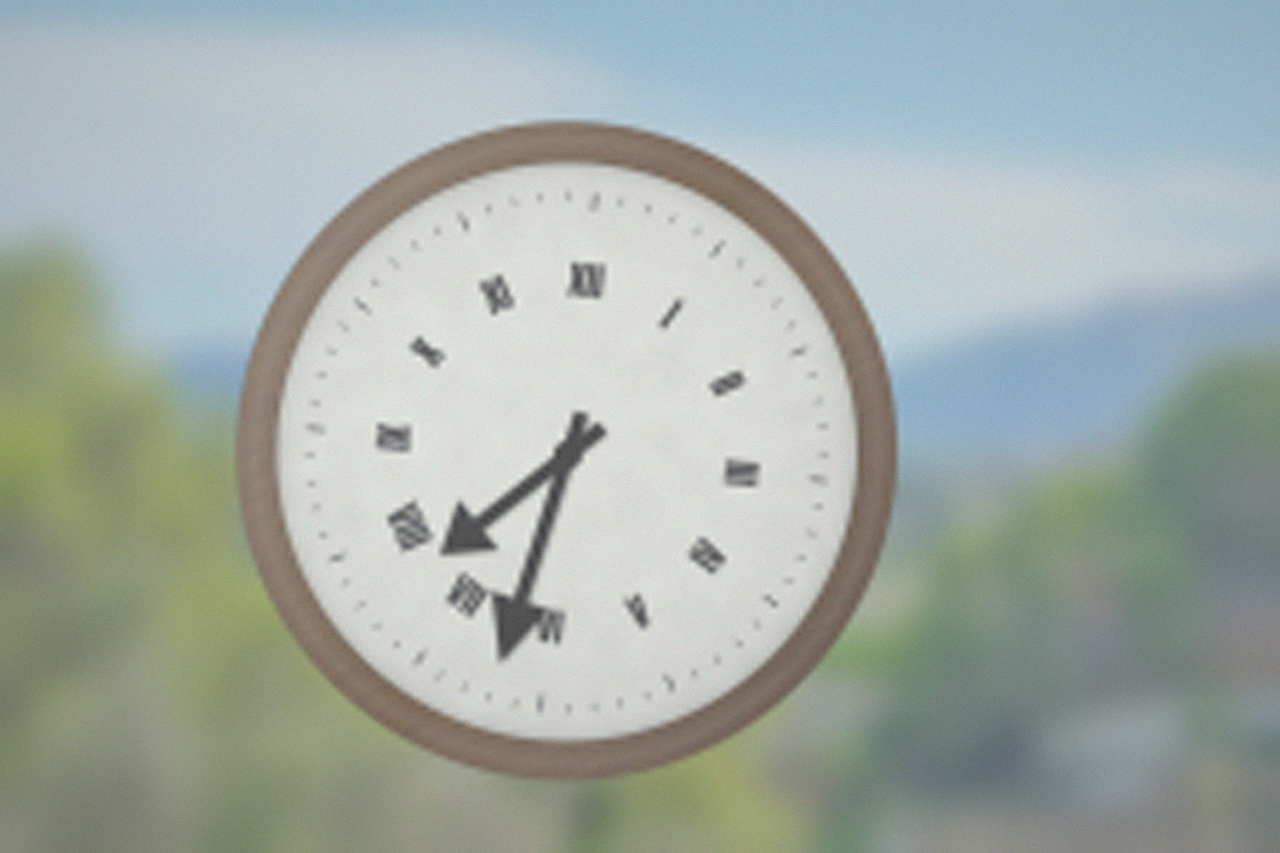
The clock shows **7:32**
